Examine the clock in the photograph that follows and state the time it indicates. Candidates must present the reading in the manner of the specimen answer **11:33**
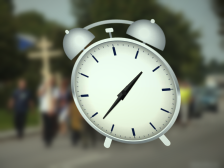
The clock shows **1:38**
